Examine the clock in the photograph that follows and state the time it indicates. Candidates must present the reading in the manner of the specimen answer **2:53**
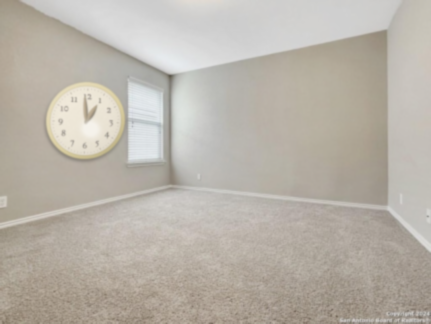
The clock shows **12:59**
